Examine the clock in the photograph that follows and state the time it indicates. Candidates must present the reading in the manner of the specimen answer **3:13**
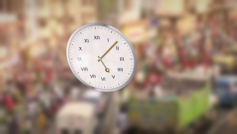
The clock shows **5:08**
